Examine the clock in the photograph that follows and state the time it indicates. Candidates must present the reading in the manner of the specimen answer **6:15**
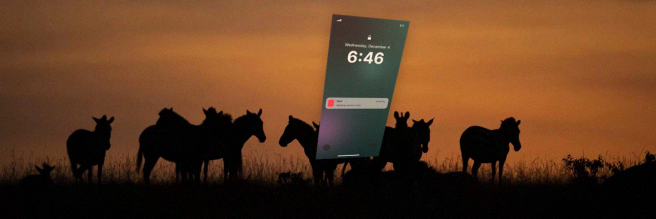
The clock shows **6:46**
